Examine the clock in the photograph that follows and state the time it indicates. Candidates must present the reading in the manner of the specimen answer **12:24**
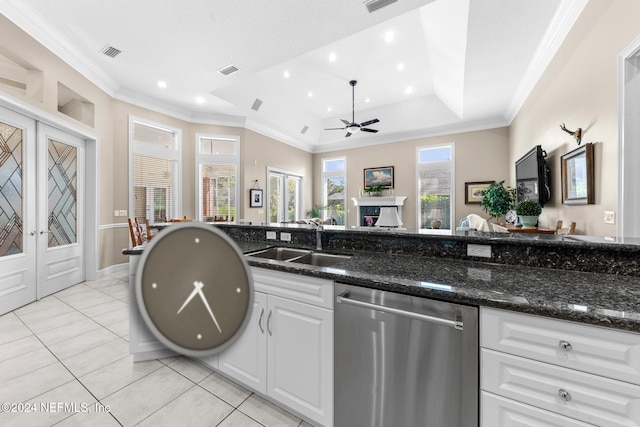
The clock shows **7:25**
